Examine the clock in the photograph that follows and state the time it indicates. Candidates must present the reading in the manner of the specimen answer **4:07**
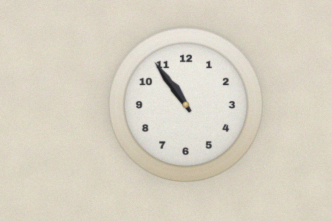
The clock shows **10:54**
